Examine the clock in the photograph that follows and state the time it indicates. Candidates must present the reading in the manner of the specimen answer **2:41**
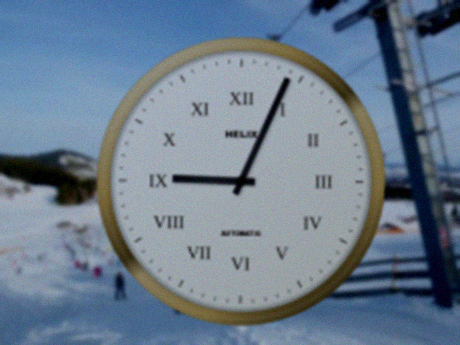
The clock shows **9:04**
